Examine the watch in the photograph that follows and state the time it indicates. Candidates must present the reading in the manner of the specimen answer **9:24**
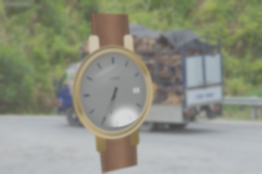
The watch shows **6:35**
